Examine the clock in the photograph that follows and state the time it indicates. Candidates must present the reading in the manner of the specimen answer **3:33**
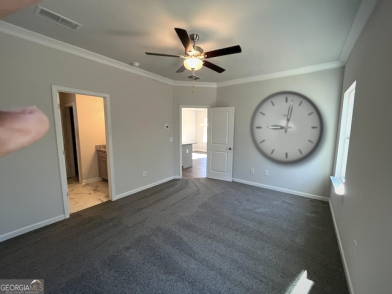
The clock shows **9:02**
